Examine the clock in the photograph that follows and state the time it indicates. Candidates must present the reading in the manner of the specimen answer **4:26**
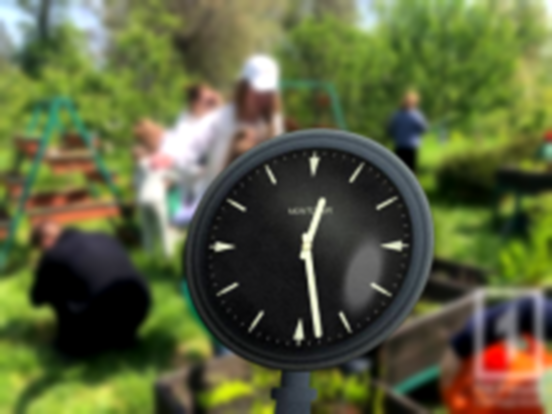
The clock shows **12:28**
